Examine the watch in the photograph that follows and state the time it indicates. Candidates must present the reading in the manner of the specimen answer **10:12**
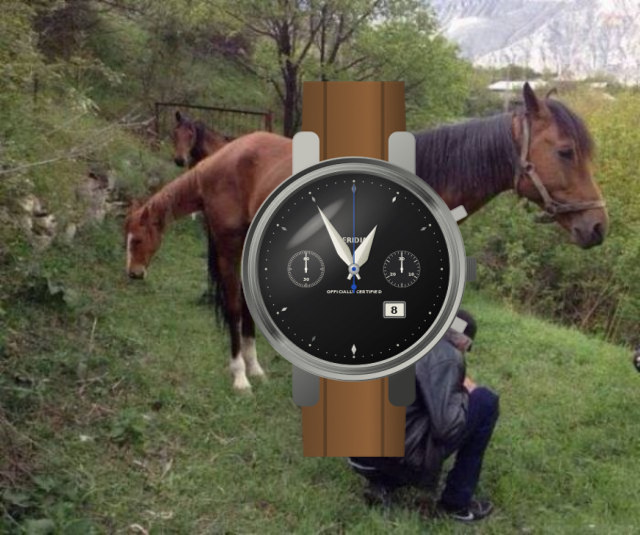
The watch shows **12:55**
